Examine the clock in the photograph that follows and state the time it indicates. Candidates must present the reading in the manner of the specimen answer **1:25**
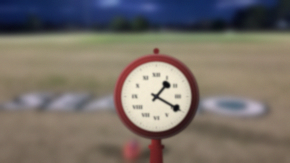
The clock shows **1:20**
